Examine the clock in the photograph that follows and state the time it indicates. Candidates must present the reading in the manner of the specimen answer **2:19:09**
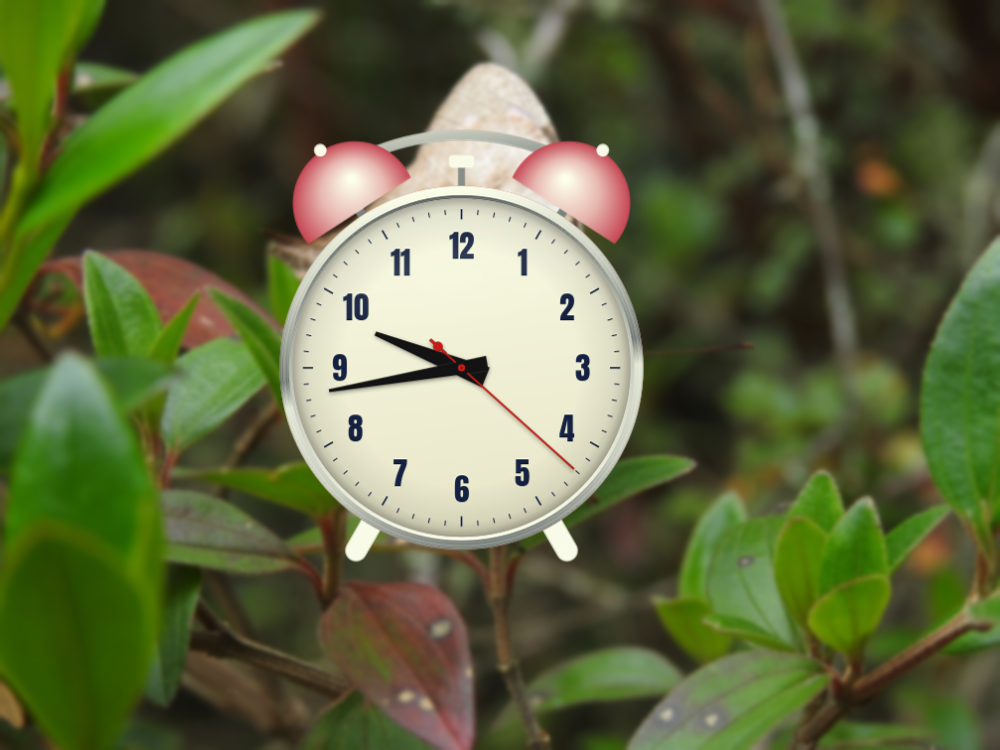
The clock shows **9:43:22**
